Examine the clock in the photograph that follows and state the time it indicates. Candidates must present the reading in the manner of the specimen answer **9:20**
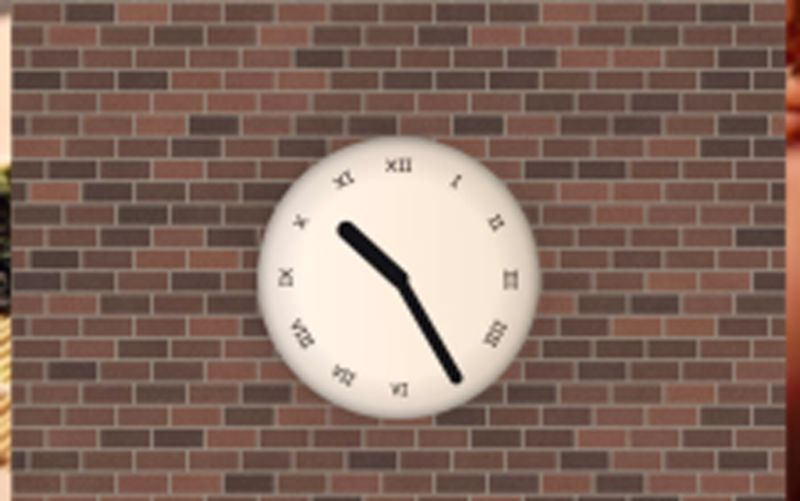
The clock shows **10:25**
